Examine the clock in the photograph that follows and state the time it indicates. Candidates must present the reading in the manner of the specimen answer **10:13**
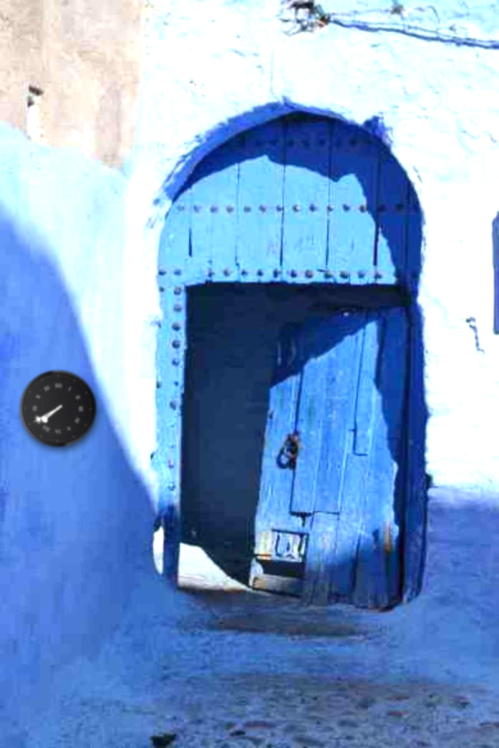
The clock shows **7:40**
